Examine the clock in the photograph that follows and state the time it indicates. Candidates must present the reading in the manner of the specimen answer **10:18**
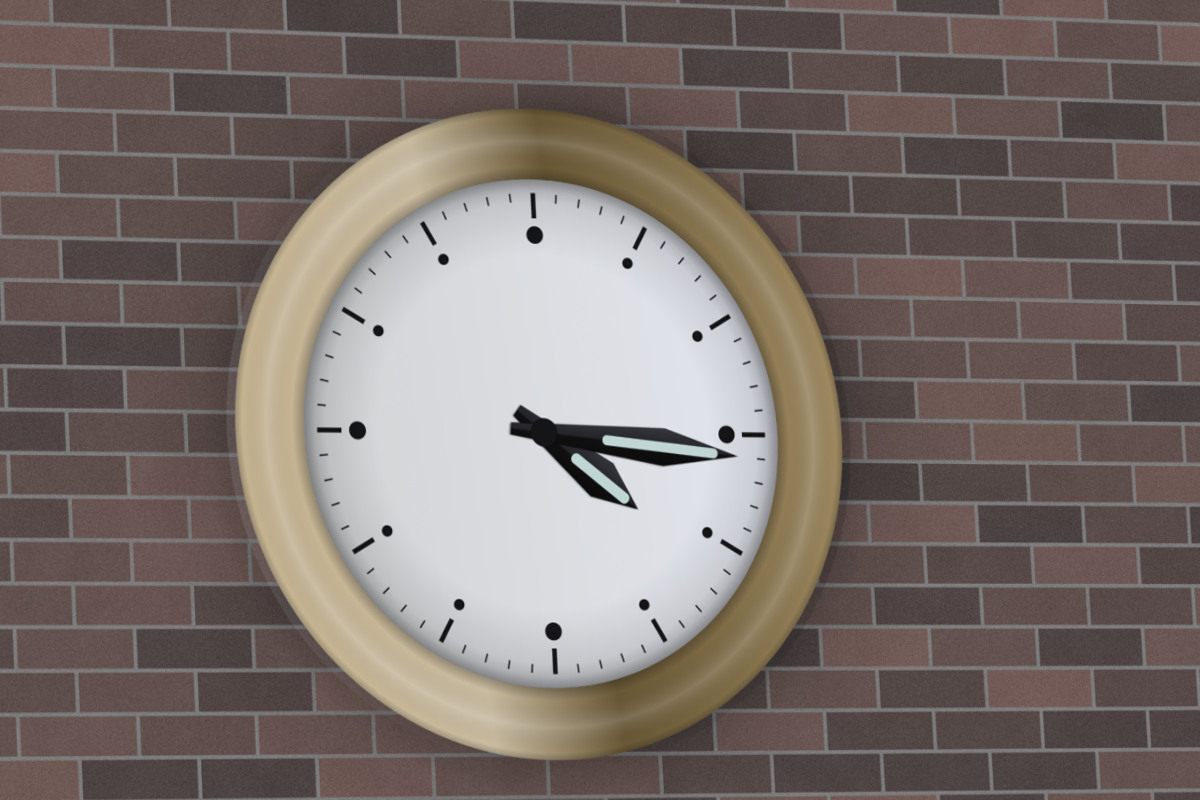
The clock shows **4:16**
